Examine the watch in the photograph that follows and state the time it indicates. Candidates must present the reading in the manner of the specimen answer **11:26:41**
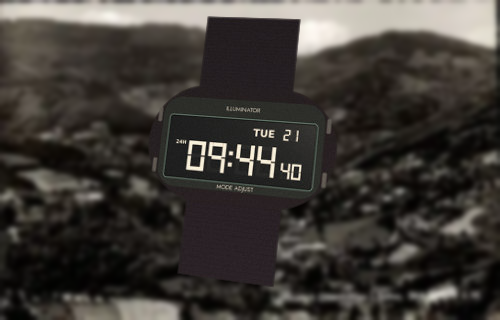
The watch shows **9:44:40**
